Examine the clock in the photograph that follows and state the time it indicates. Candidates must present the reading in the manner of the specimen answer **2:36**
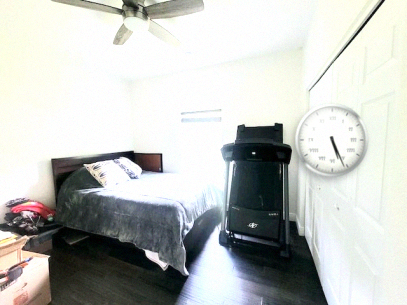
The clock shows **5:26**
